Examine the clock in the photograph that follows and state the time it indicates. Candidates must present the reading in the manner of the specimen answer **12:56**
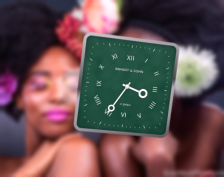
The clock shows **3:35**
